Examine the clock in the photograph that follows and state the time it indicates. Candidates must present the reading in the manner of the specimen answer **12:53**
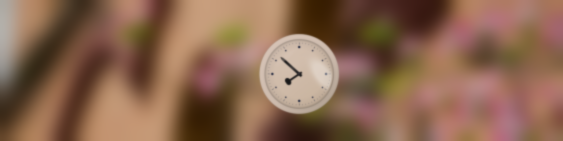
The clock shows **7:52**
